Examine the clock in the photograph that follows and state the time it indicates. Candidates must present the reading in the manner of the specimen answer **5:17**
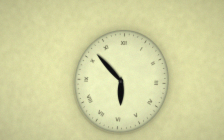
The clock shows **5:52**
